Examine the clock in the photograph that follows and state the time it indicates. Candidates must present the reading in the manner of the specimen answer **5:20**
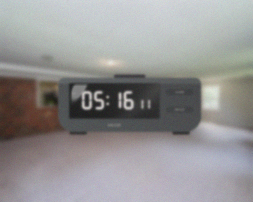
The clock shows **5:16**
